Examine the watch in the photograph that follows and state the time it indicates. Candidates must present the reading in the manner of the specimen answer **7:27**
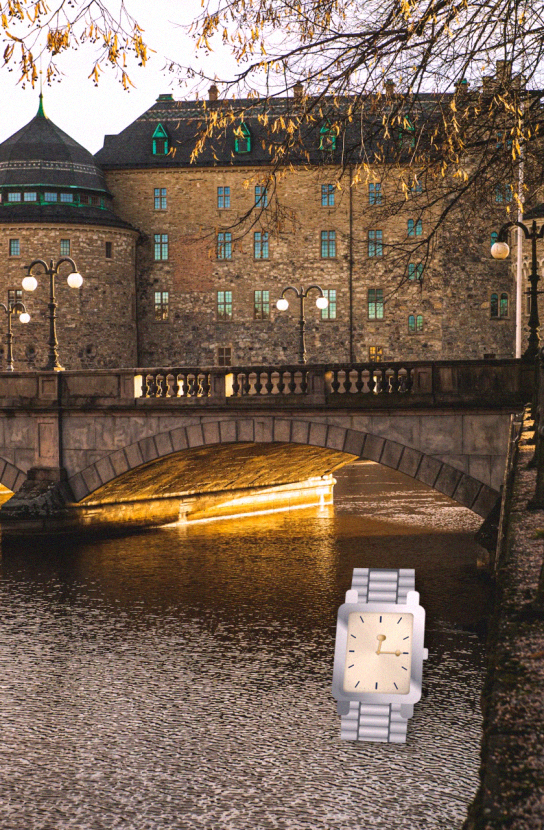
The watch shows **12:15**
